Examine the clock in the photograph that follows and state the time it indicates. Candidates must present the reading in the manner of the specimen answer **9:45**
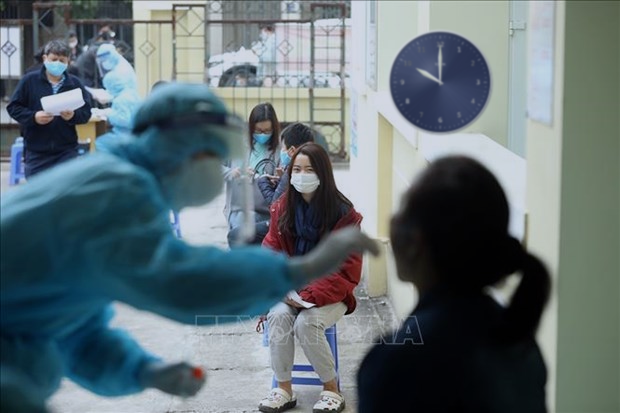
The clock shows **10:00**
